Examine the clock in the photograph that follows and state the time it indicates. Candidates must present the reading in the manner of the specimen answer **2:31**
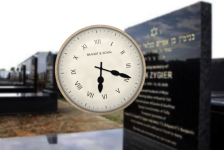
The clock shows **6:19**
